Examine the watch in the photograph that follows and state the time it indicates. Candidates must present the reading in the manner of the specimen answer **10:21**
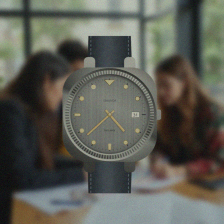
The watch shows **4:38**
